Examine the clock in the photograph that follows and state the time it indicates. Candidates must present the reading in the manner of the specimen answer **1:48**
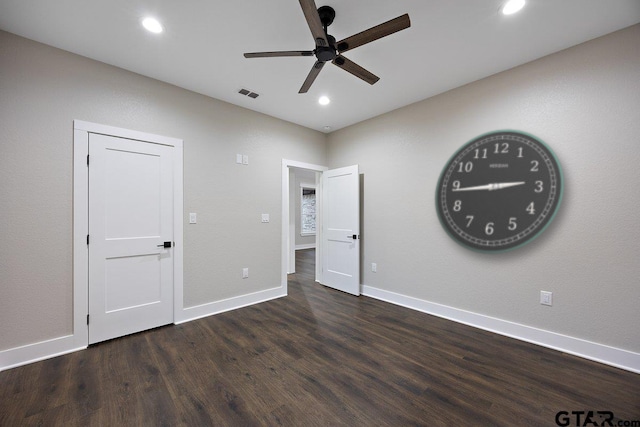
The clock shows **2:44**
